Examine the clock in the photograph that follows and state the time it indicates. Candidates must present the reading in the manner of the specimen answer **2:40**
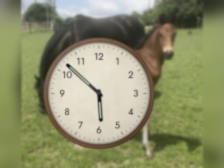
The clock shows **5:52**
